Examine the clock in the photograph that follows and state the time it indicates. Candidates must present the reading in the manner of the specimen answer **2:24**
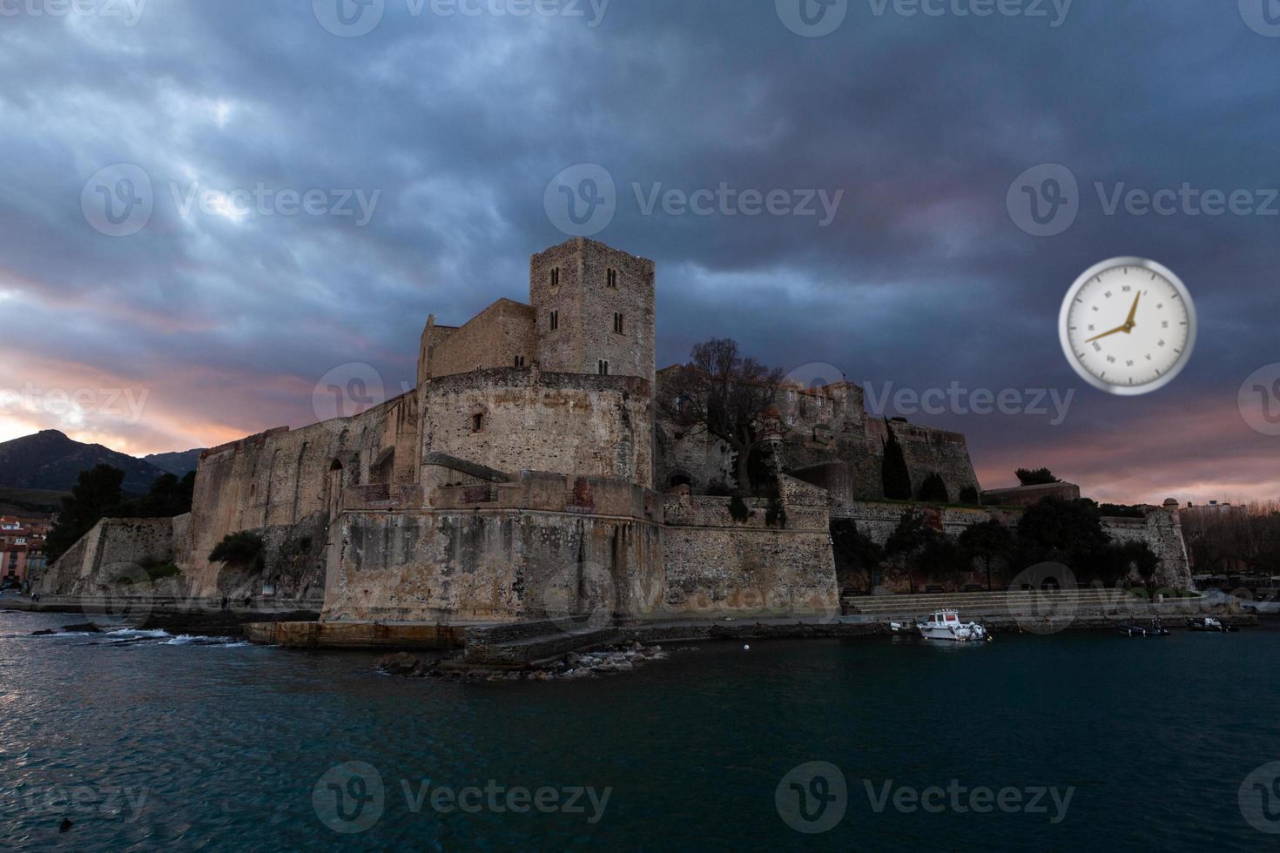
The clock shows **12:42**
